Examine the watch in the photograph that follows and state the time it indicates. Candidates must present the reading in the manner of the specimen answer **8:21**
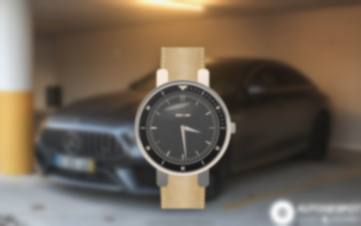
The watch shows **3:29**
